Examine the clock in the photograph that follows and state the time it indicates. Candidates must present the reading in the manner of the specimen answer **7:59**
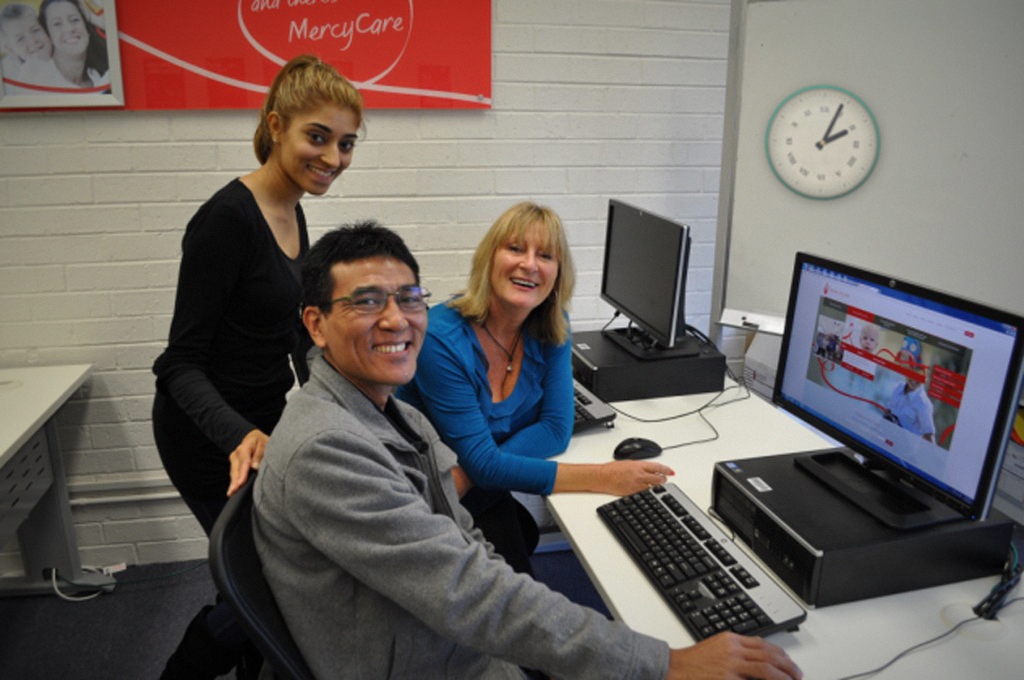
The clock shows **2:04**
